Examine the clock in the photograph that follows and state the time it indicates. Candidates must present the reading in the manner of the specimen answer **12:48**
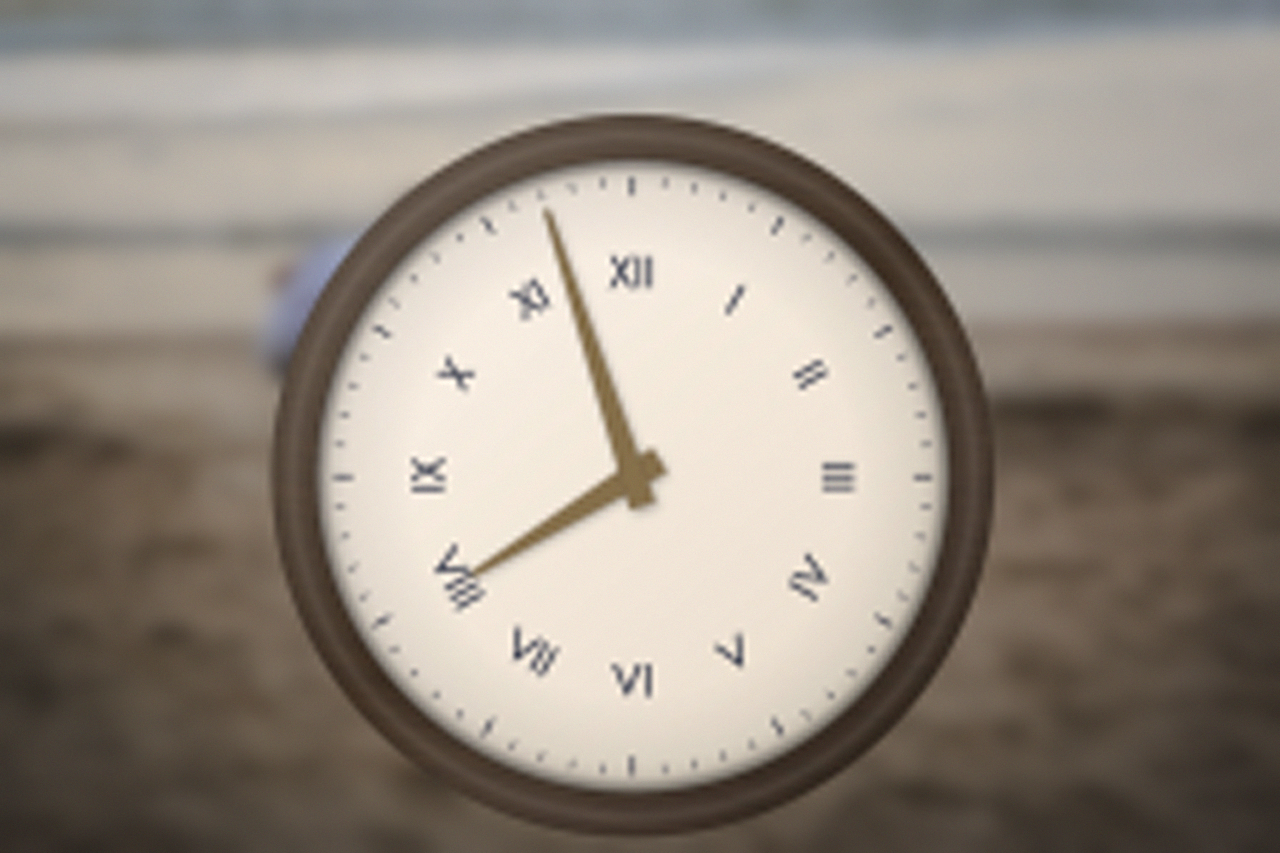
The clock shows **7:57**
